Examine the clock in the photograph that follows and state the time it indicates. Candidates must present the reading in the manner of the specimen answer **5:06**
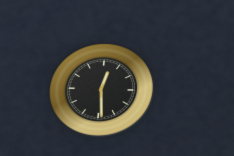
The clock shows **12:29**
